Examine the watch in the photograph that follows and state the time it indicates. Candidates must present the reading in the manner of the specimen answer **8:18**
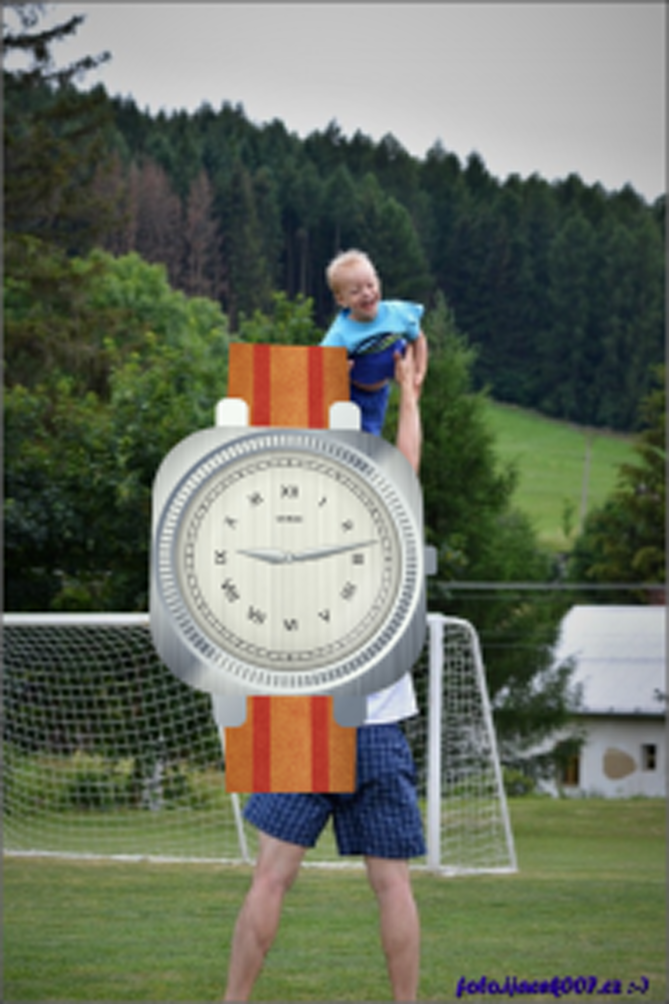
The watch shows **9:13**
